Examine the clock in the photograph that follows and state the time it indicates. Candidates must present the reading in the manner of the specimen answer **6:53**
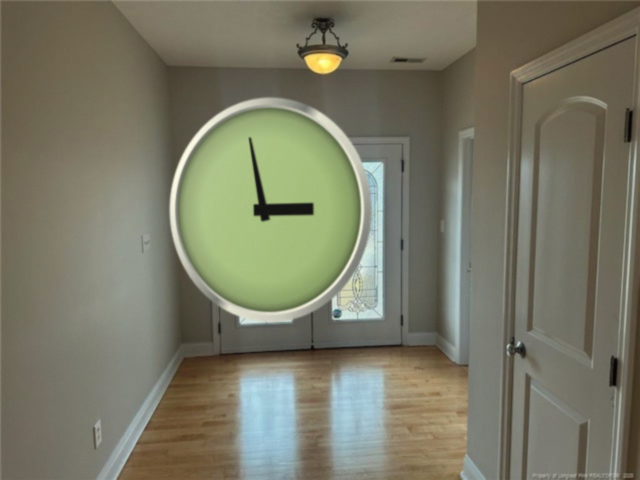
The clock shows **2:58**
